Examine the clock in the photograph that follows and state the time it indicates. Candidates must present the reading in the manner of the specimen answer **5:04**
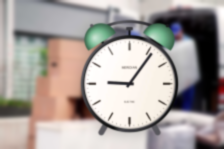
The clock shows **9:06**
